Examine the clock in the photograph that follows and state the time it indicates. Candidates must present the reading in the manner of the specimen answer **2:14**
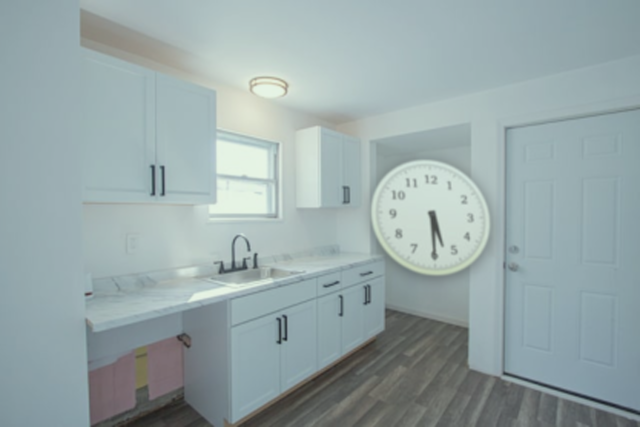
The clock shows **5:30**
